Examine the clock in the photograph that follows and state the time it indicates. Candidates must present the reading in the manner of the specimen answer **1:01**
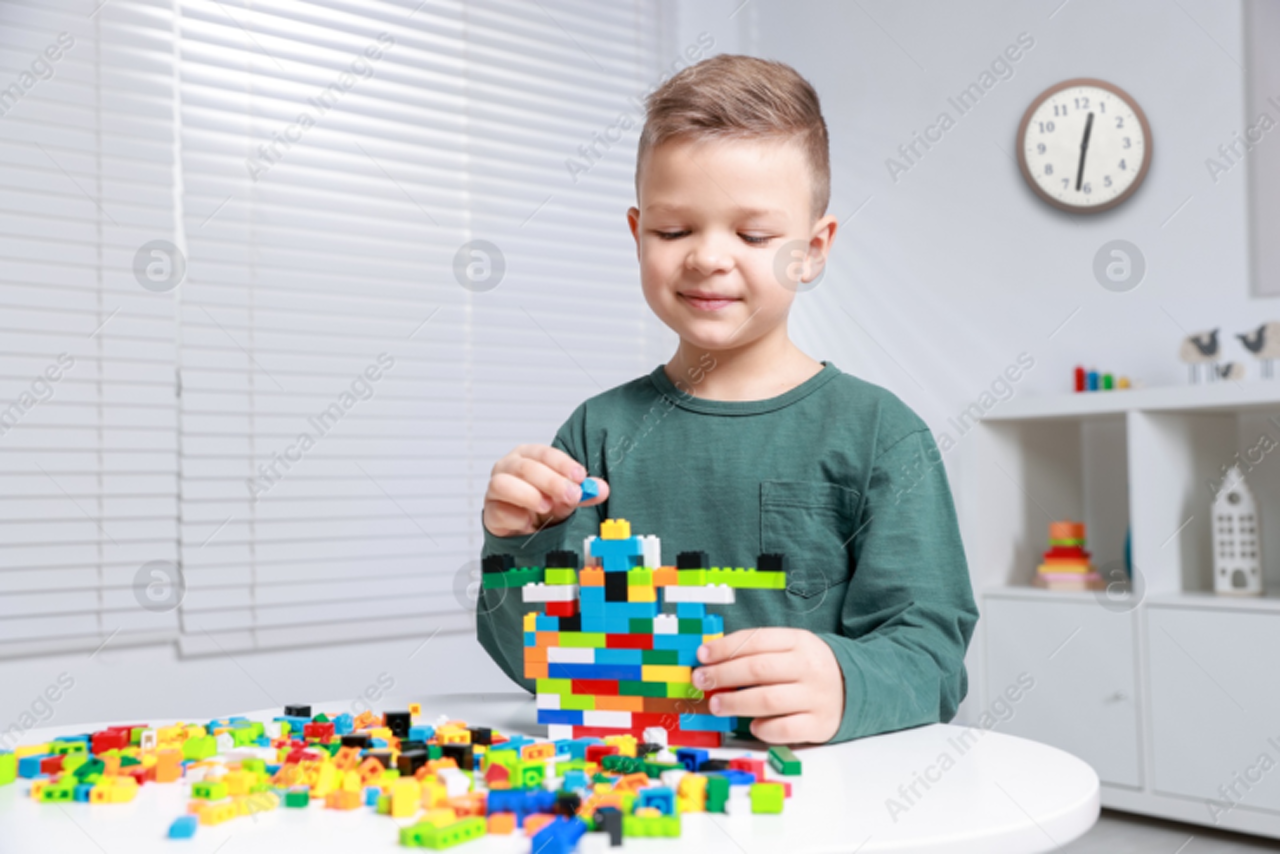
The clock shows **12:32**
